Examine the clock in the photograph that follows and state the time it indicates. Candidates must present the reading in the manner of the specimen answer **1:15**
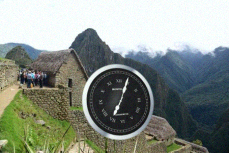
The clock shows **7:04**
